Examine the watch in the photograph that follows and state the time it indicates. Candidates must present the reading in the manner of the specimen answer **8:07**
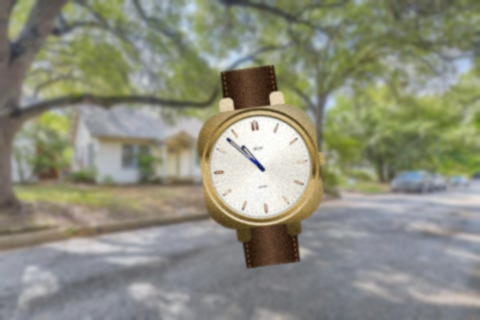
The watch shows **10:53**
